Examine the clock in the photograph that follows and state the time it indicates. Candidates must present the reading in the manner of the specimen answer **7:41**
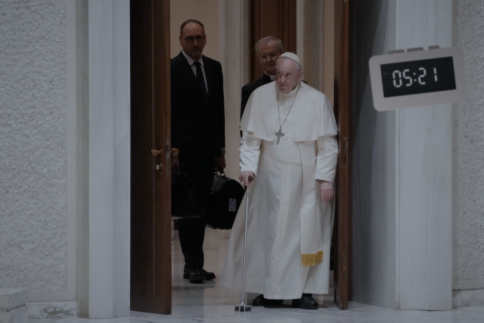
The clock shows **5:21**
